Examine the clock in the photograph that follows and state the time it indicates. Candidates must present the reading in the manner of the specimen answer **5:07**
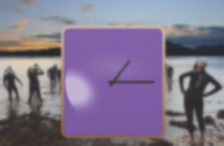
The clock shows **1:15**
